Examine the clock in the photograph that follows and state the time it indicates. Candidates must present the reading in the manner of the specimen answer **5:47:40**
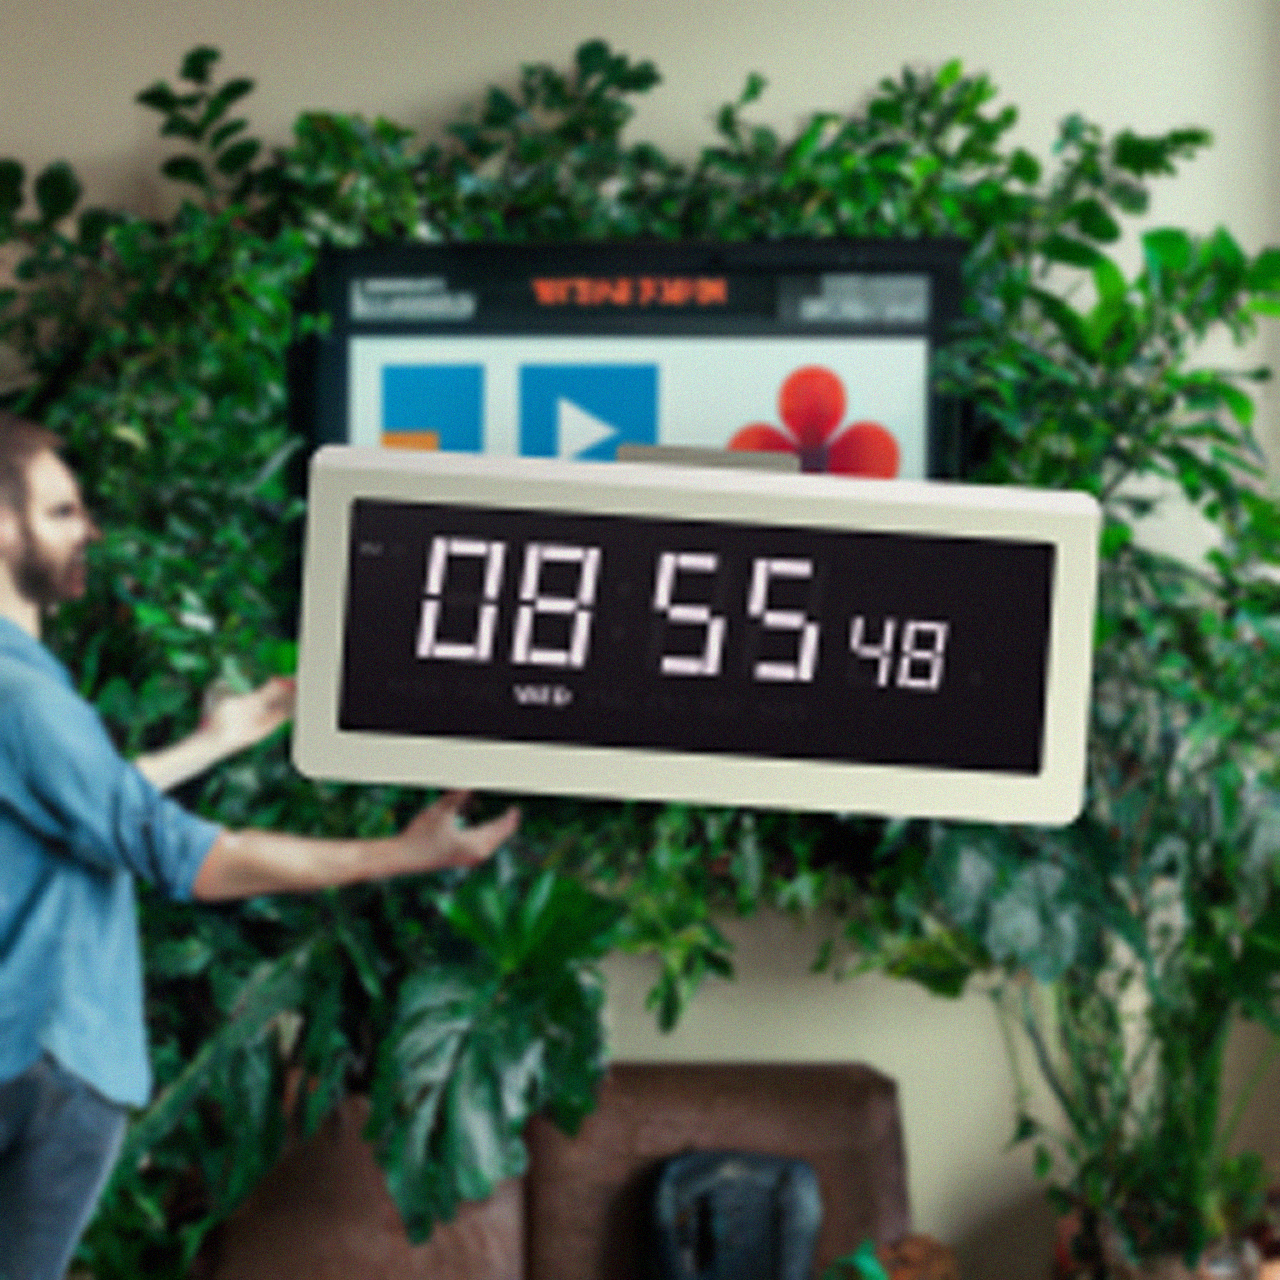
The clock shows **8:55:48**
